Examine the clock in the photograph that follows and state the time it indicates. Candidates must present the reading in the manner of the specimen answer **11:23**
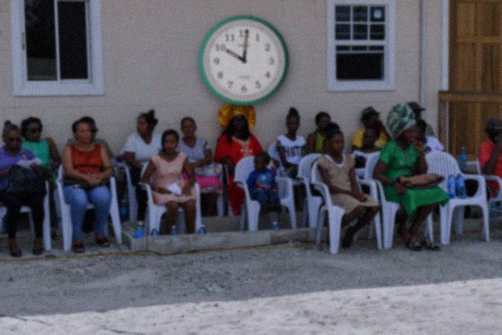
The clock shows **10:01**
